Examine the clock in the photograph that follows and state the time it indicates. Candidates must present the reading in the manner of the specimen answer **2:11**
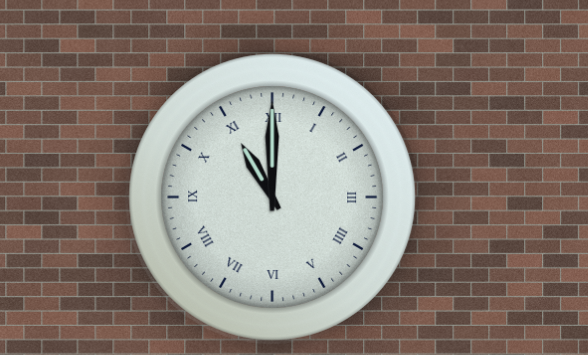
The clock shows **11:00**
